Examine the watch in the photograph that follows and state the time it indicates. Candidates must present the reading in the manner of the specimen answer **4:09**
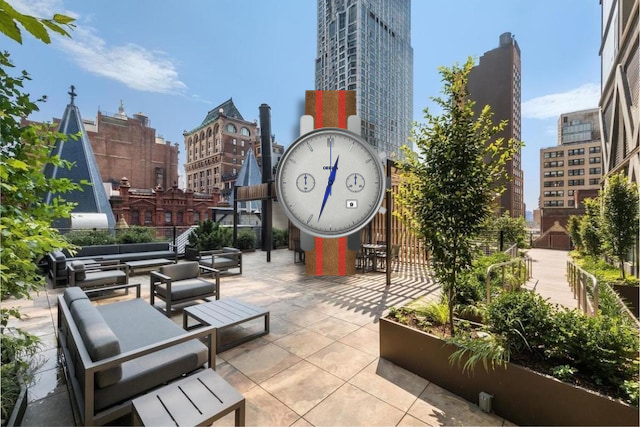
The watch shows **12:33**
